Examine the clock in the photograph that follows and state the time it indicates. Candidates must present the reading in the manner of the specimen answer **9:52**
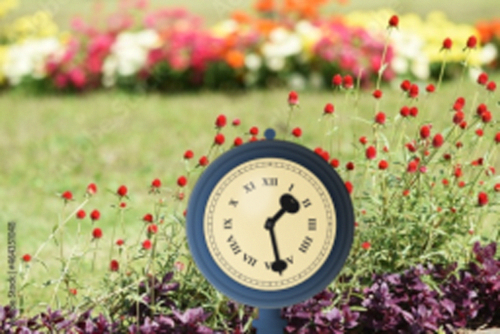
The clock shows **1:28**
